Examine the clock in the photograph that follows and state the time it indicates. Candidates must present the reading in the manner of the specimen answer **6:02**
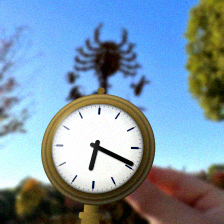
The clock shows **6:19**
